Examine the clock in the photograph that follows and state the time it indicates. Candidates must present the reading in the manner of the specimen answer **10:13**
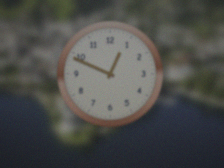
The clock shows **12:49**
